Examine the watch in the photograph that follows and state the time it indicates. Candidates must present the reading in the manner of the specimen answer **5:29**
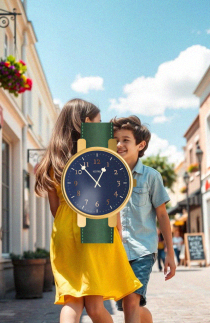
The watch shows **12:53**
